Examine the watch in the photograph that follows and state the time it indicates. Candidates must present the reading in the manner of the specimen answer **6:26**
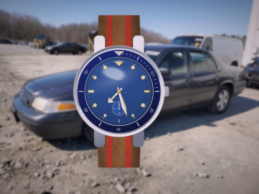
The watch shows **7:27**
